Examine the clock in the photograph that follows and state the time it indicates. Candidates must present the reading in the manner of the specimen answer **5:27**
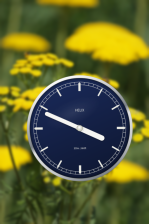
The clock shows **3:49**
